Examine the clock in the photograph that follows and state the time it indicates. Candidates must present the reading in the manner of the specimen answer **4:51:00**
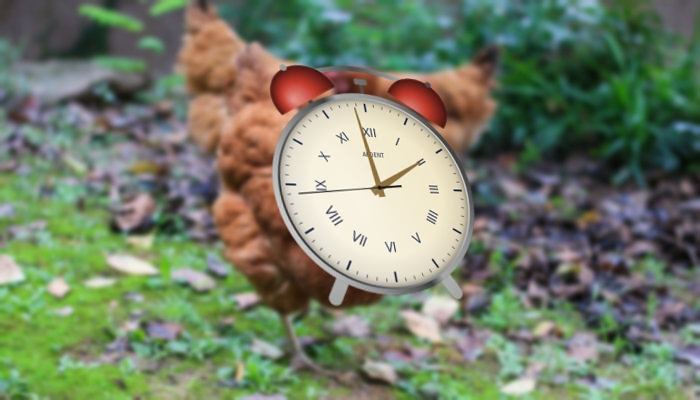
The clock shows **1:58:44**
